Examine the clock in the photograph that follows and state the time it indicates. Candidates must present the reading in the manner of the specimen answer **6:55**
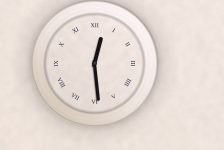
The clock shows **12:29**
